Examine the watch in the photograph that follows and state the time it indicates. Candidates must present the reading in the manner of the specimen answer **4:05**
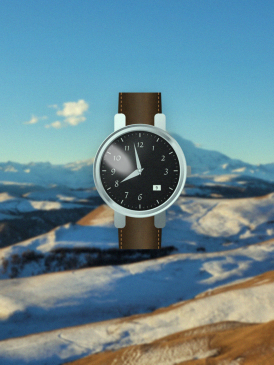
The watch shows **7:58**
